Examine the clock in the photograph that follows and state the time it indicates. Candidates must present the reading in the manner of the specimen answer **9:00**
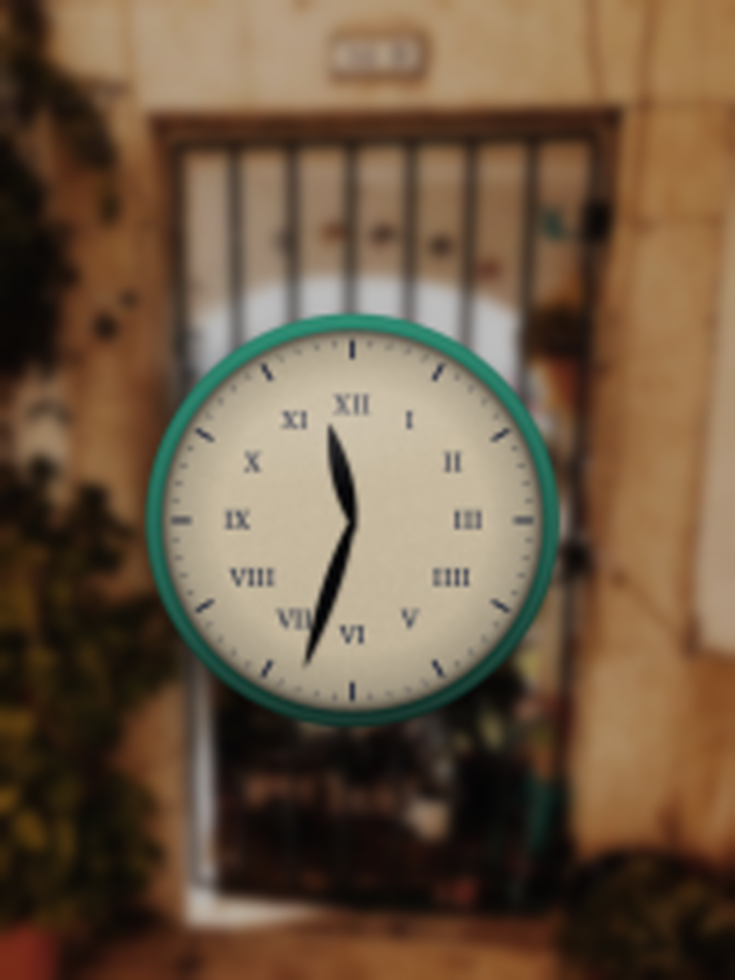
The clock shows **11:33**
